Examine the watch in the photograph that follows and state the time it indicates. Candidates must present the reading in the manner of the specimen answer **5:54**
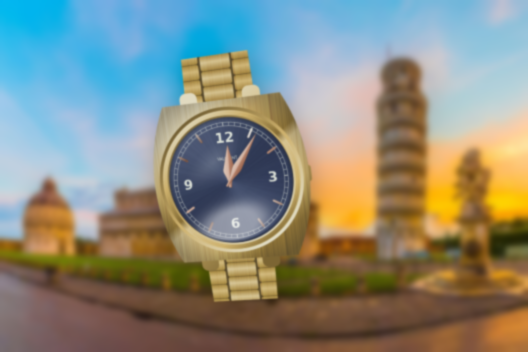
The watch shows **12:06**
